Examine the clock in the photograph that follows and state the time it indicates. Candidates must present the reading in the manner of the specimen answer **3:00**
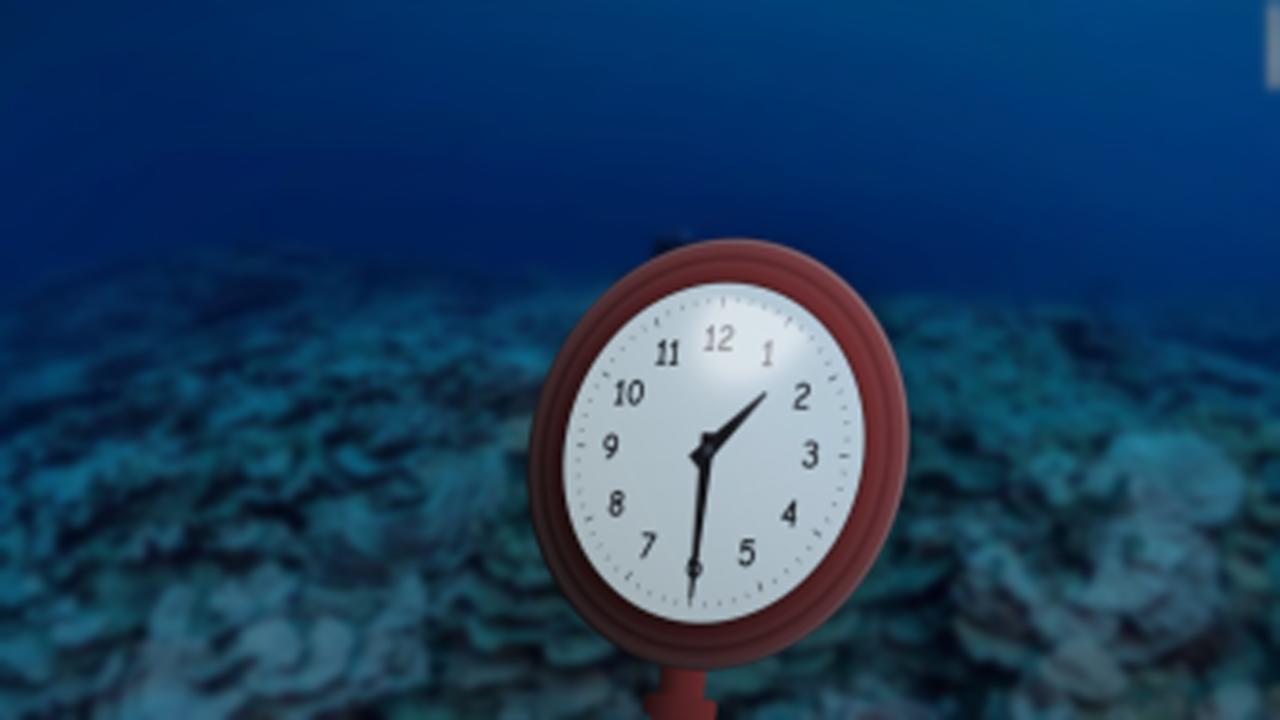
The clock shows **1:30**
